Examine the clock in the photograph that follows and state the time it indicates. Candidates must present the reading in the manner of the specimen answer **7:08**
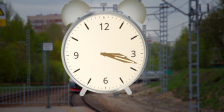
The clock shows **3:18**
